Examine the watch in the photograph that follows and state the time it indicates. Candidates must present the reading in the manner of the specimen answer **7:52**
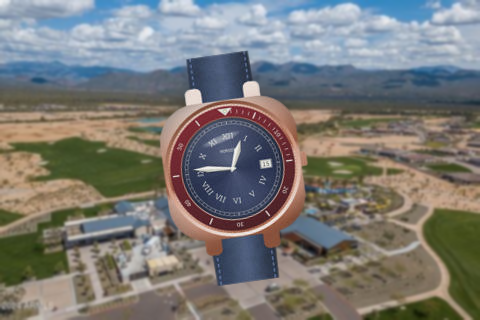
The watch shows **12:46**
